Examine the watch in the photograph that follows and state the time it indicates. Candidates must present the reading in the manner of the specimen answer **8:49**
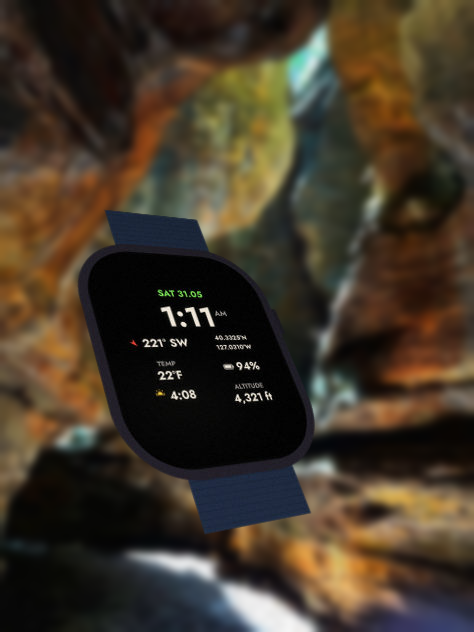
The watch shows **1:11**
